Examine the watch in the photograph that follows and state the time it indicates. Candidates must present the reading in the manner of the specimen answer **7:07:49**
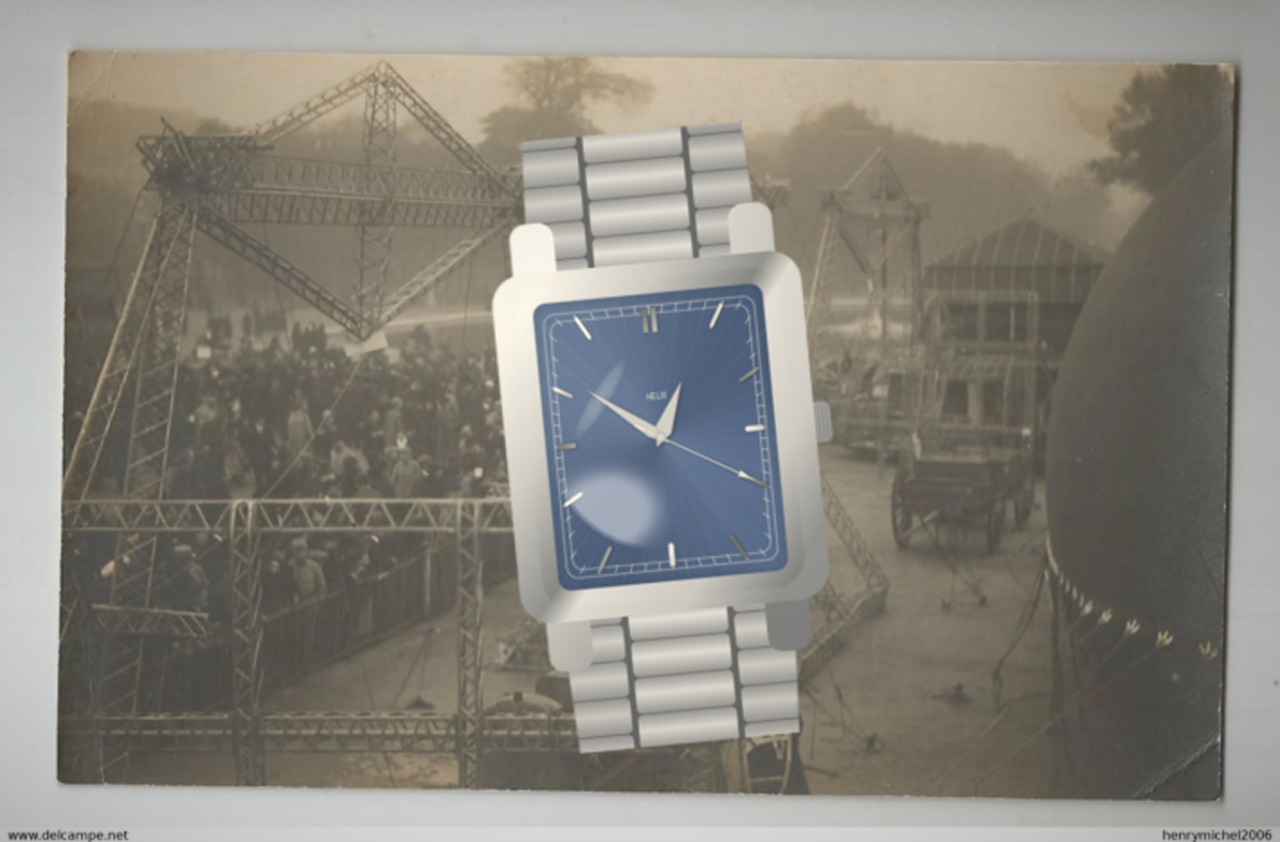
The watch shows **12:51:20**
